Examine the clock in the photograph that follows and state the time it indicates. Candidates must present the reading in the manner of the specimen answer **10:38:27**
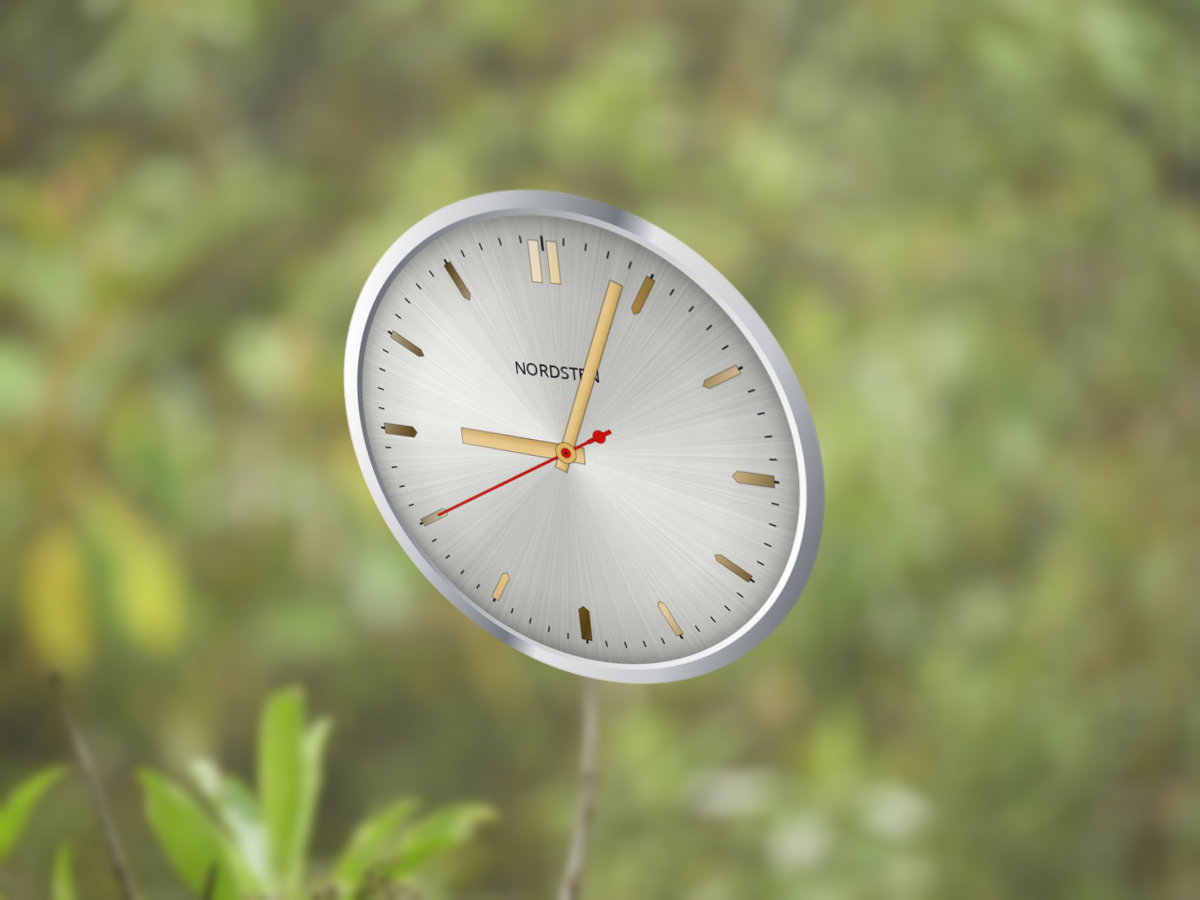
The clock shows **9:03:40**
